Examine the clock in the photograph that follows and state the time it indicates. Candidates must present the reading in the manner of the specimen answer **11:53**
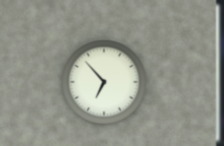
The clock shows **6:53**
